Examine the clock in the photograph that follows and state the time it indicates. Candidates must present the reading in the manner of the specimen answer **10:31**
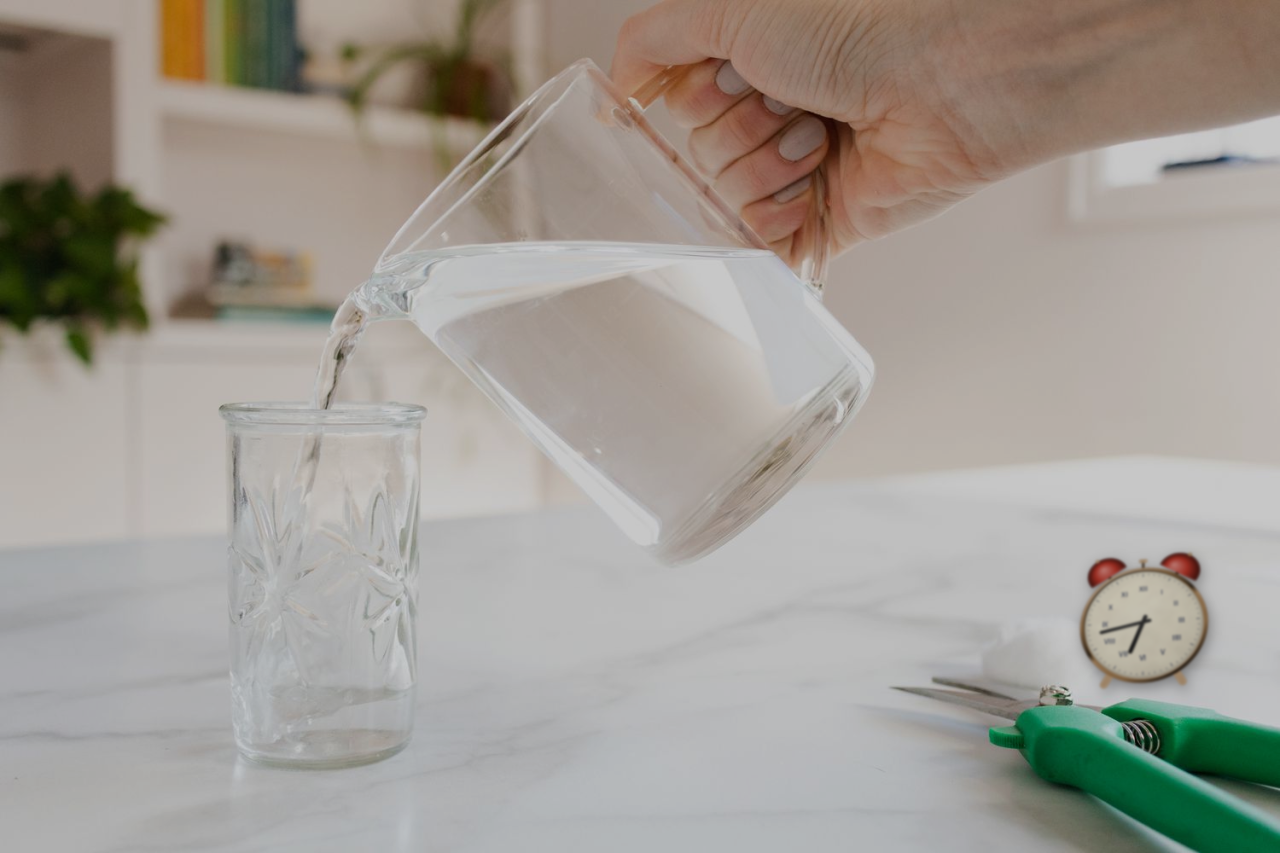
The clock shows **6:43**
